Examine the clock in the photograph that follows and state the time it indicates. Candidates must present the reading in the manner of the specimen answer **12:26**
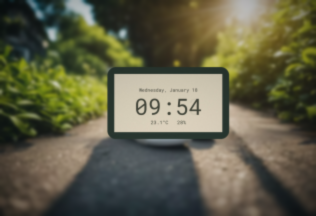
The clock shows **9:54**
